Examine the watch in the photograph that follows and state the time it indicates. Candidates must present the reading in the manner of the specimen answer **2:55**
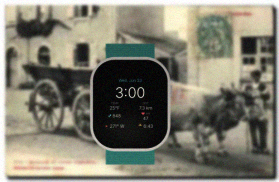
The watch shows **3:00**
